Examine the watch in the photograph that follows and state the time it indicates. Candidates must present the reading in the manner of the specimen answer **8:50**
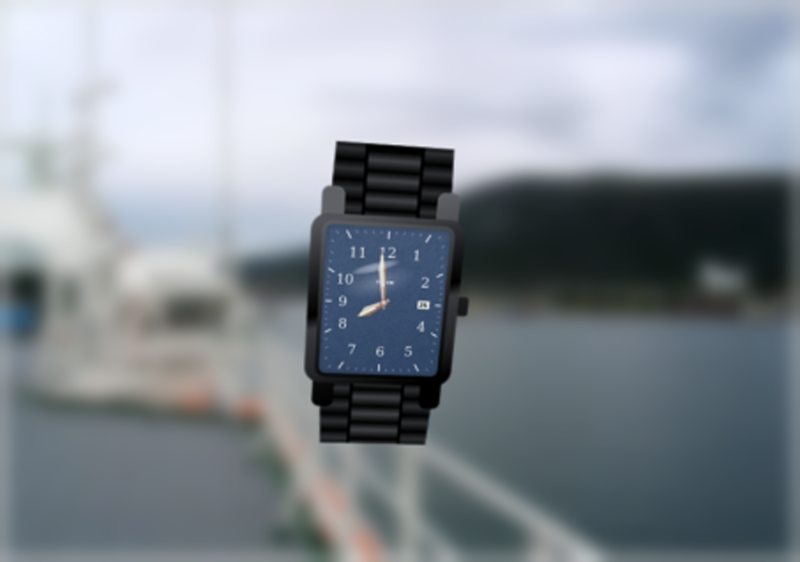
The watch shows **7:59**
